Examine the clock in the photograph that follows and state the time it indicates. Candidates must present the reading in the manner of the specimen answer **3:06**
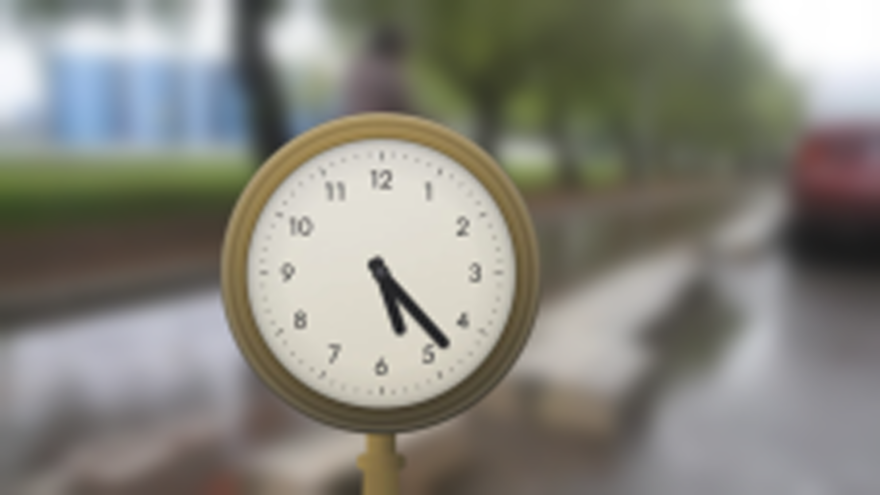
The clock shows **5:23**
